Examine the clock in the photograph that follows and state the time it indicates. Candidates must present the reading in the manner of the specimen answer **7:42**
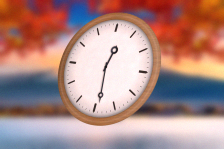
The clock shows **12:29**
